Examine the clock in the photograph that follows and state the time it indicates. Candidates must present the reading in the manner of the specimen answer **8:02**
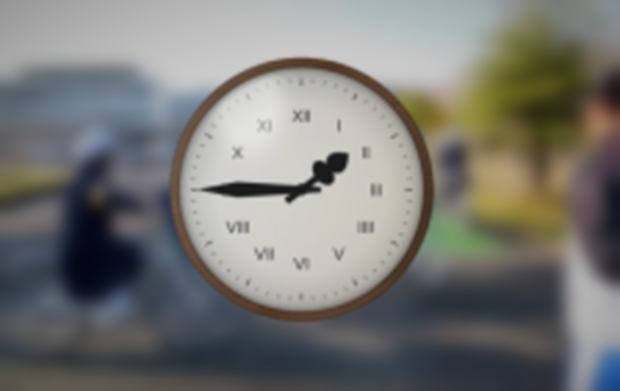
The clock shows **1:45**
